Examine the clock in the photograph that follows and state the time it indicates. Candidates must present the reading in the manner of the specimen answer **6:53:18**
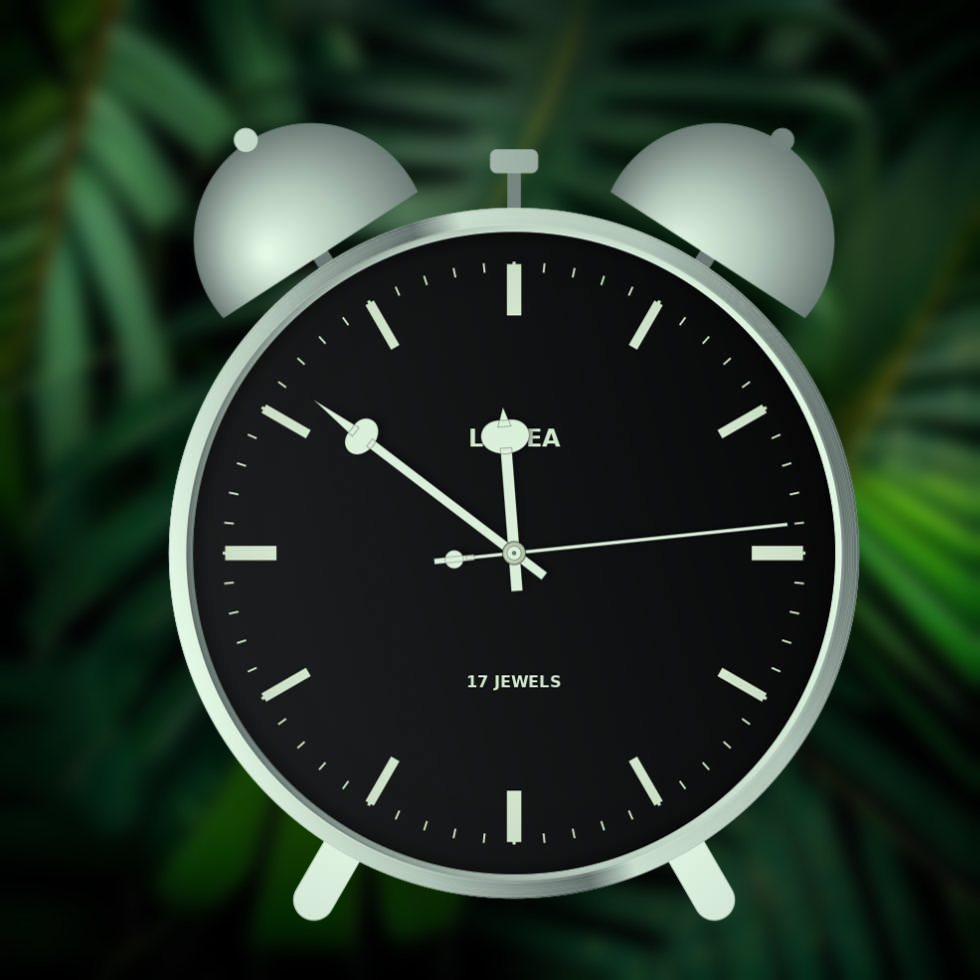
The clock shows **11:51:14**
